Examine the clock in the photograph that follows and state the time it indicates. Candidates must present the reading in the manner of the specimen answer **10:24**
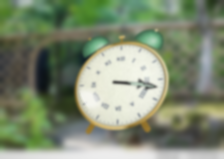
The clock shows **3:17**
